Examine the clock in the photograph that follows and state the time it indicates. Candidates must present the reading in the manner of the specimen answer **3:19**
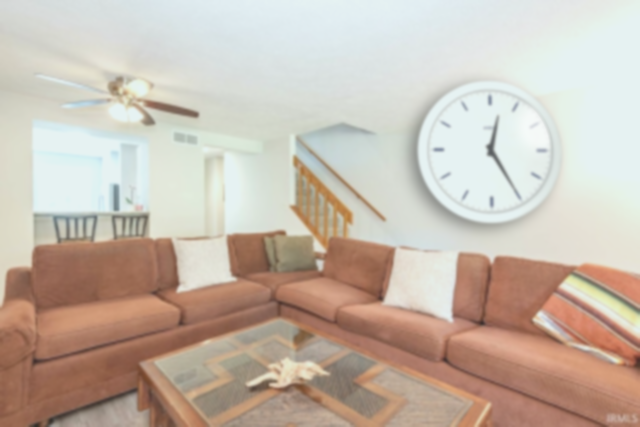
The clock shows **12:25**
